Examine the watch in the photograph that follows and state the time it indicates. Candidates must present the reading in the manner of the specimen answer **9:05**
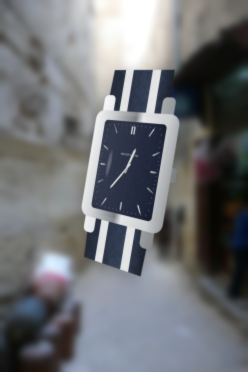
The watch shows **12:36**
